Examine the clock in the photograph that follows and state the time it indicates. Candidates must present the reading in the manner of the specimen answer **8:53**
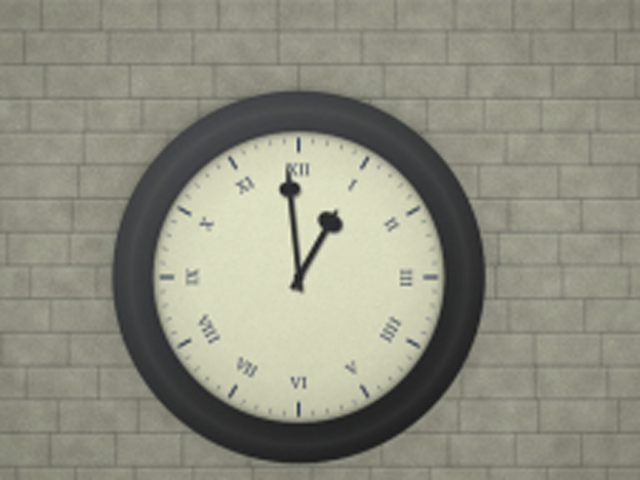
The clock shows **12:59**
